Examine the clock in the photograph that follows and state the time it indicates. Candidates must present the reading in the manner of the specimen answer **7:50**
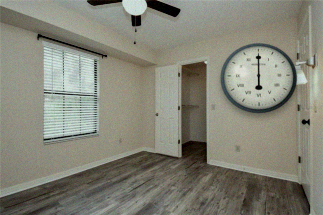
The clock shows **6:00**
